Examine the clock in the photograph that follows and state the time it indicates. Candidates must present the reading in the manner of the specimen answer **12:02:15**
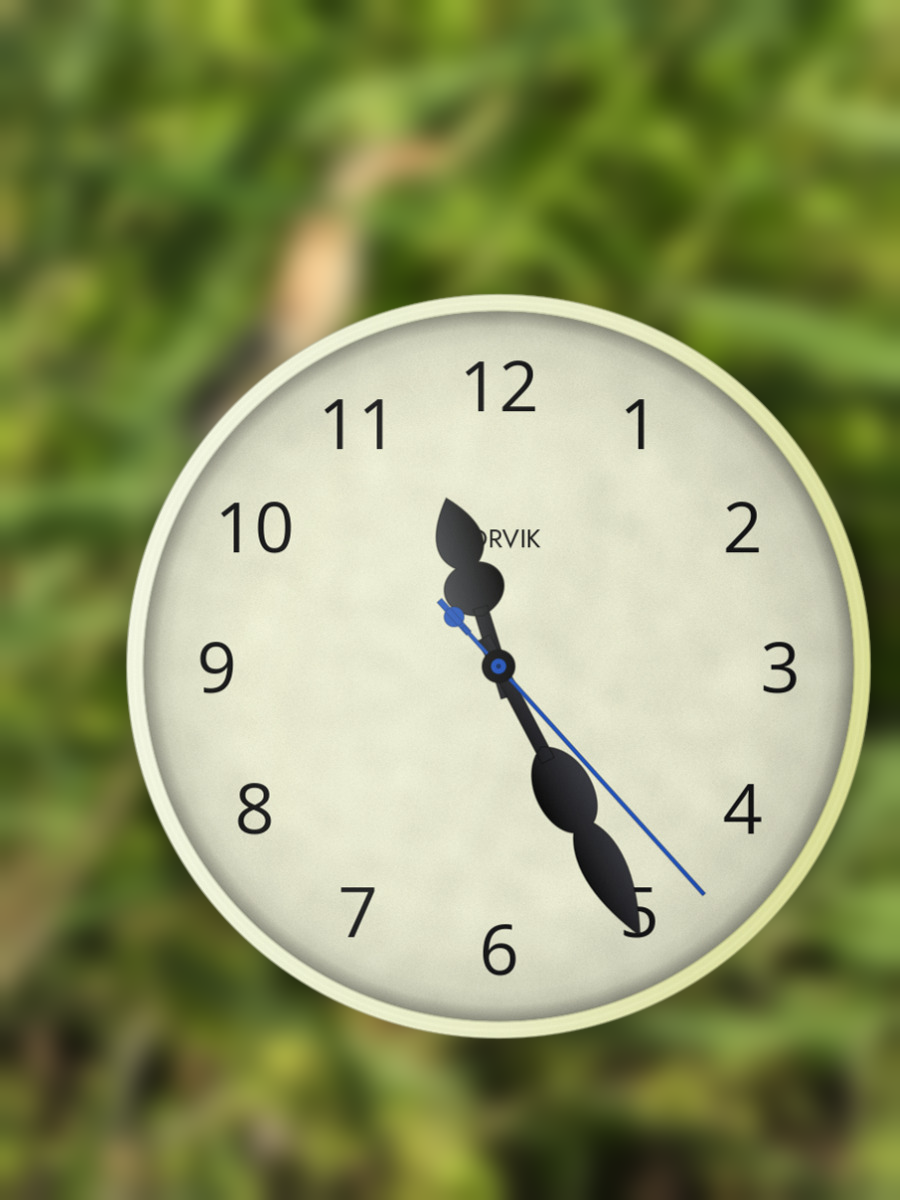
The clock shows **11:25:23**
